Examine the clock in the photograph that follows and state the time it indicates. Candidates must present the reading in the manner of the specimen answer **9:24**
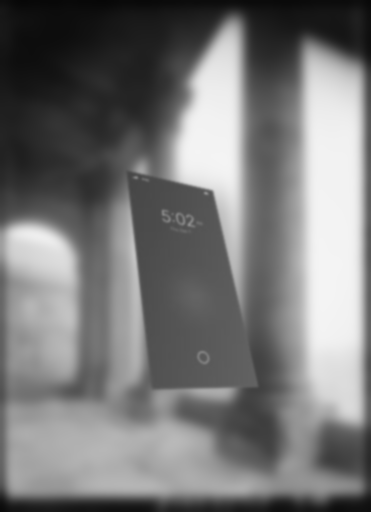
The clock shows **5:02**
